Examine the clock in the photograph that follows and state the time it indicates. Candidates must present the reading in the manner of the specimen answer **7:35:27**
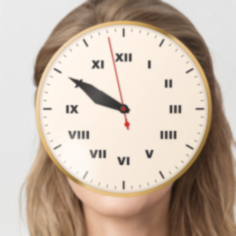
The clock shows **9:49:58**
